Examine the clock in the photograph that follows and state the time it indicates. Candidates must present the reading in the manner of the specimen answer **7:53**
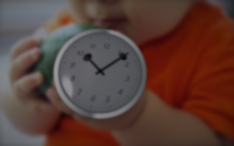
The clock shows **10:07**
